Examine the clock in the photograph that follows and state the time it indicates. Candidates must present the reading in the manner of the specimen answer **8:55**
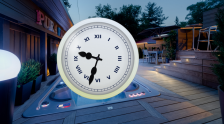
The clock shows **9:33**
